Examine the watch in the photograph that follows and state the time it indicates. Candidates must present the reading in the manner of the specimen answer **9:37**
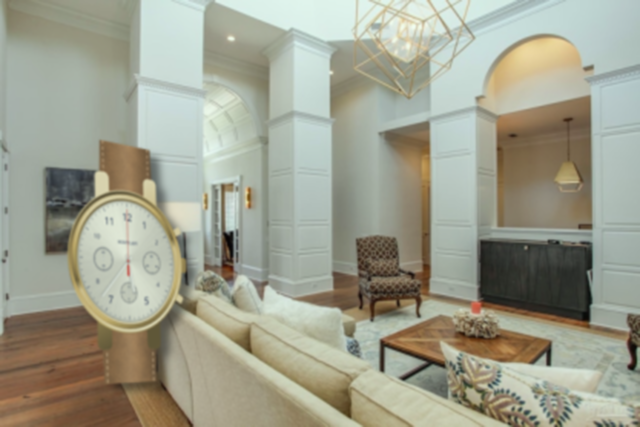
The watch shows **5:37**
